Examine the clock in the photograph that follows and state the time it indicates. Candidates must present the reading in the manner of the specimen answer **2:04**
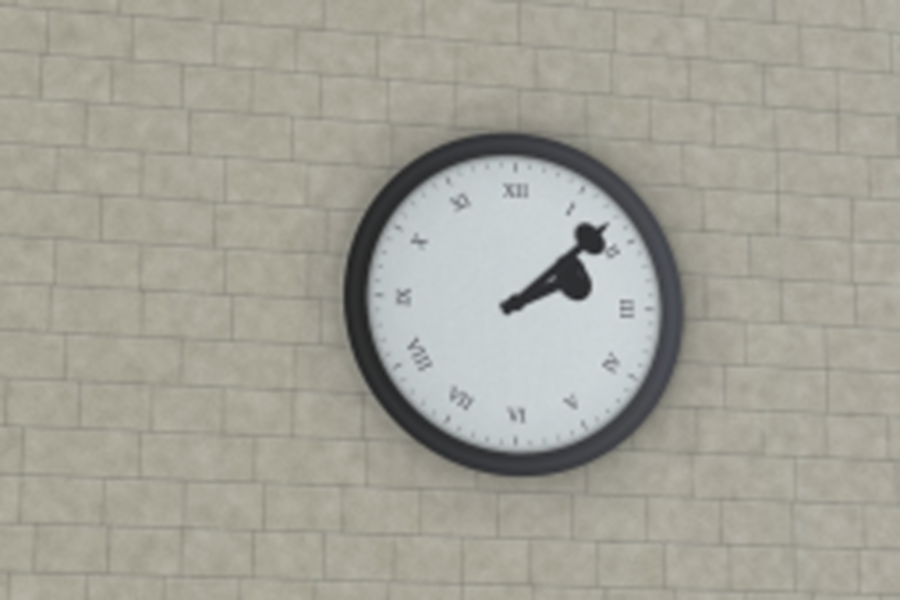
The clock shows **2:08**
